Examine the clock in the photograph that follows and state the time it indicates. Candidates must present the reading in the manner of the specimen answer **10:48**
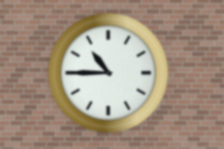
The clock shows **10:45**
